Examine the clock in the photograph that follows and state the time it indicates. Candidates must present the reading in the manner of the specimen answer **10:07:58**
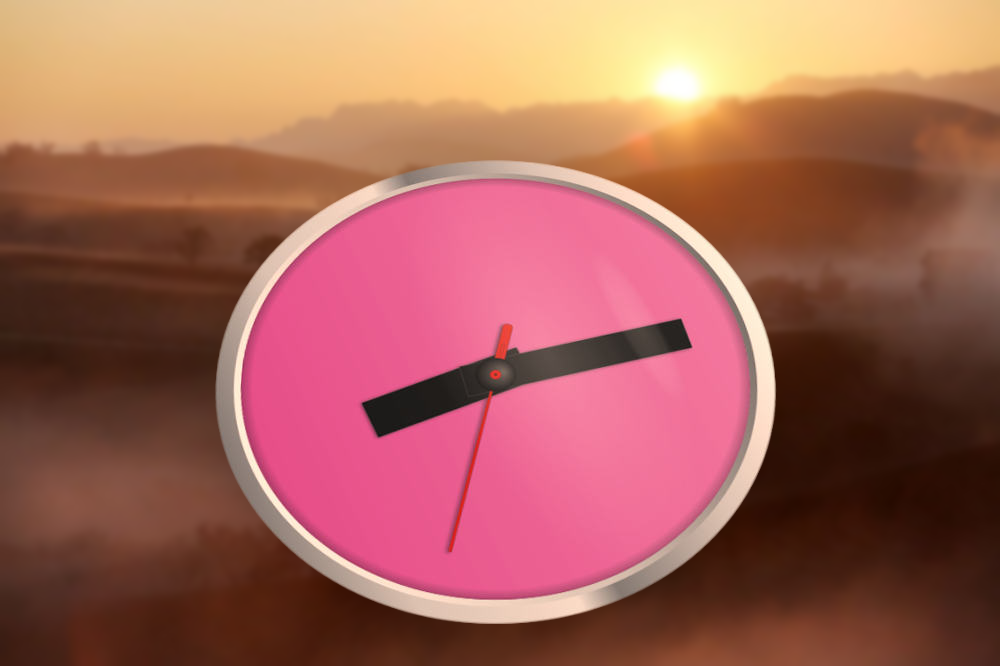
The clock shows **8:12:32**
